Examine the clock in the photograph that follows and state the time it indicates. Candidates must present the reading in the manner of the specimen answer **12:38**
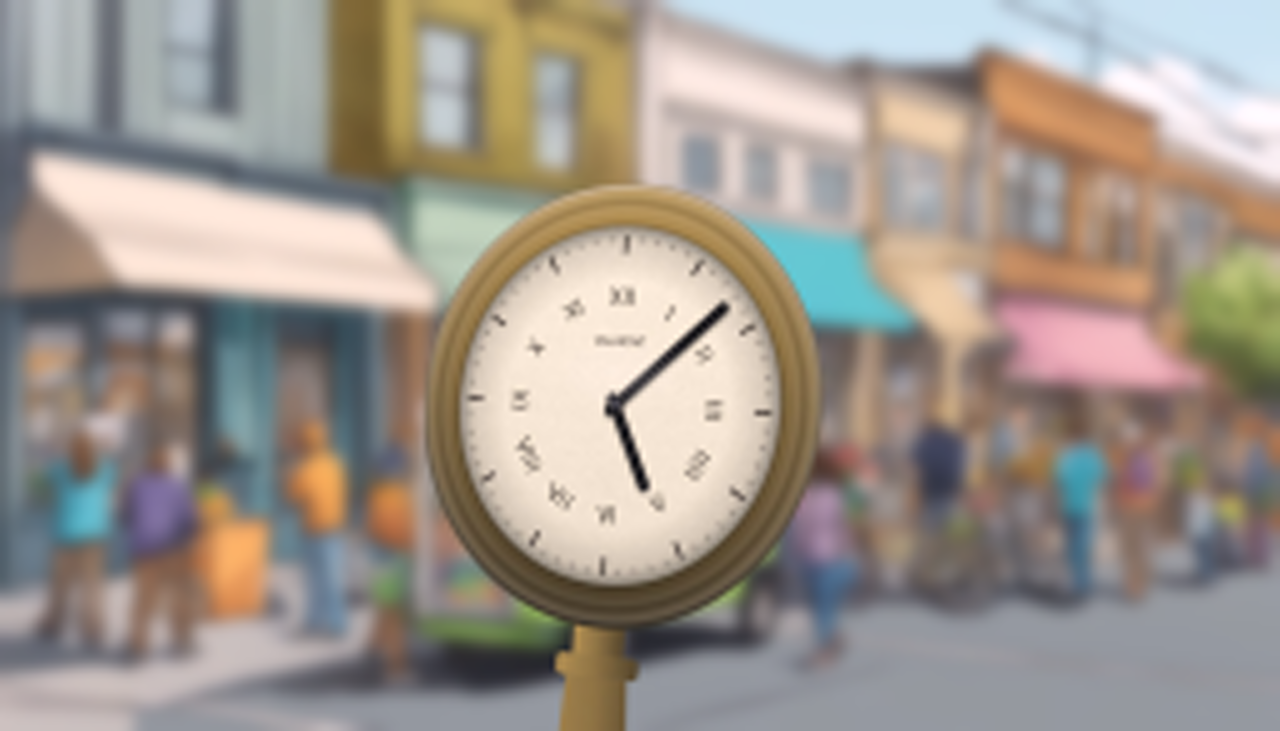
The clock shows **5:08**
